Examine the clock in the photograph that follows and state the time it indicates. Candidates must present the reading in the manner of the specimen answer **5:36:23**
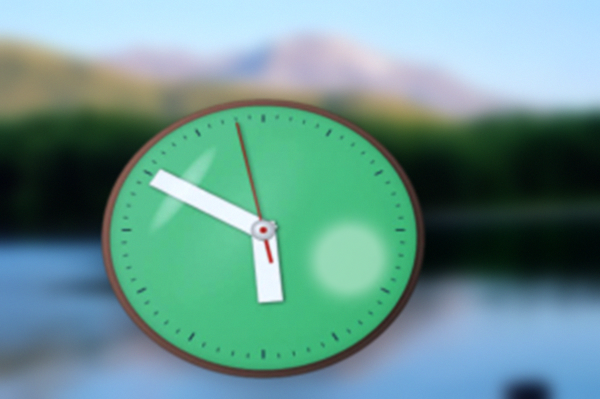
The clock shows **5:49:58**
